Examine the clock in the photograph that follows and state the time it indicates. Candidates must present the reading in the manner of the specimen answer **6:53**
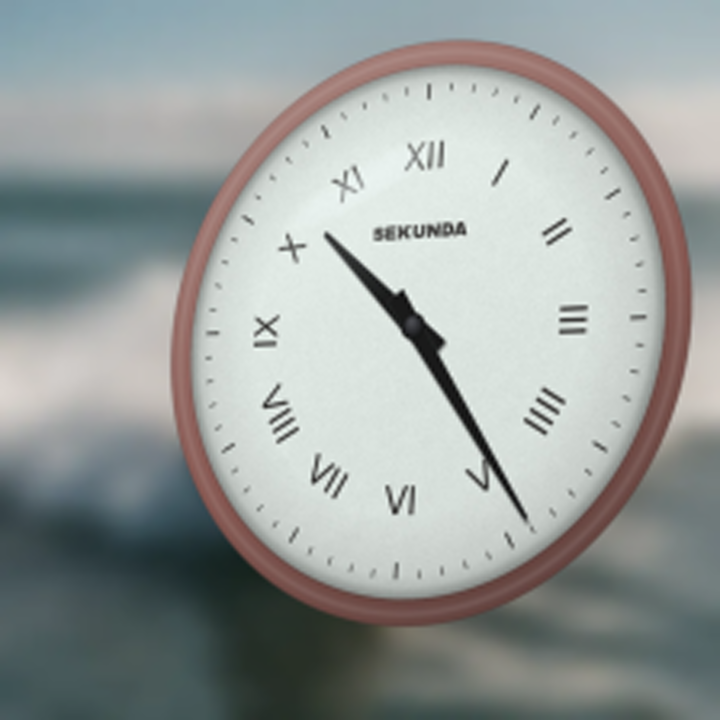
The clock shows **10:24**
